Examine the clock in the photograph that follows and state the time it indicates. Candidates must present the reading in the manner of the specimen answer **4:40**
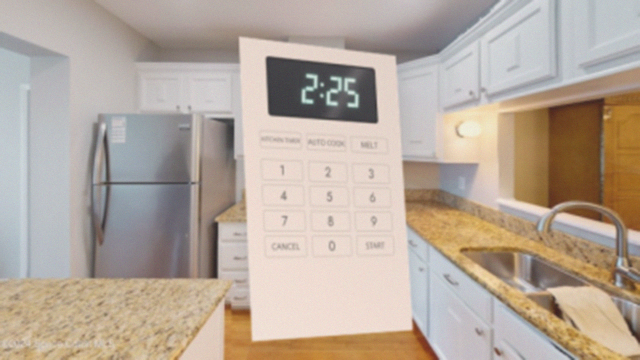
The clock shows **2:25**
